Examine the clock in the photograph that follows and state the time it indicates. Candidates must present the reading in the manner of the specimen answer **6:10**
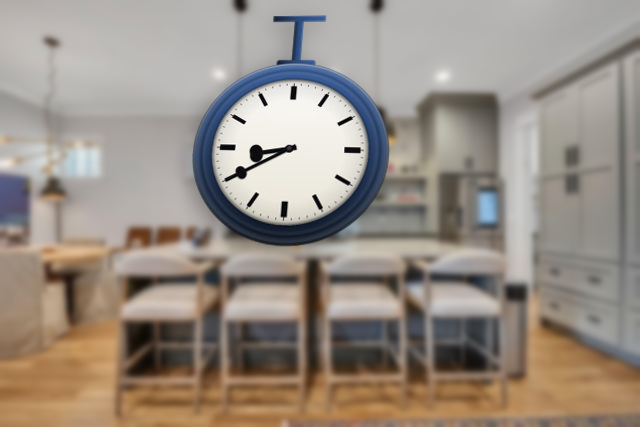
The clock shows **8:40**
